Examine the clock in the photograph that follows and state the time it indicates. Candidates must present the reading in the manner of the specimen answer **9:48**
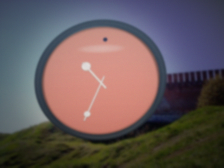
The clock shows **10:33**
